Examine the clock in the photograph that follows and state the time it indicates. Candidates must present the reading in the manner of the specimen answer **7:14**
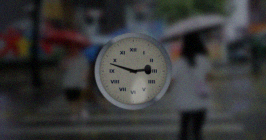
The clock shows **2:48**
